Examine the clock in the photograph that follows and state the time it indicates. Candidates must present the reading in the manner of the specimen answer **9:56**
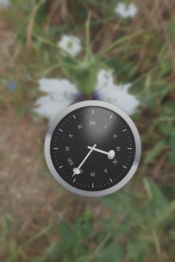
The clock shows **3:36**
